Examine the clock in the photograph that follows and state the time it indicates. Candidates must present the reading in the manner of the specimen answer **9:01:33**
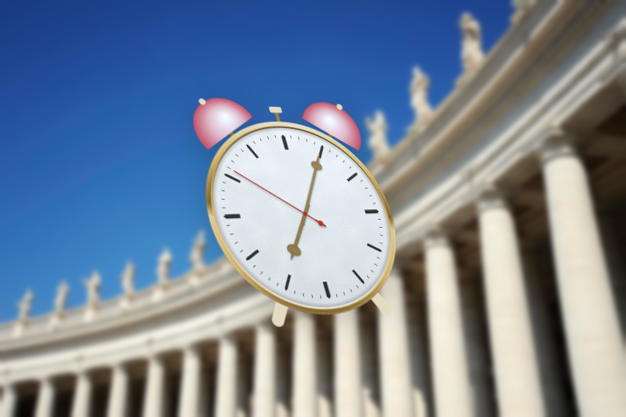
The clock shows **7:04:51**
